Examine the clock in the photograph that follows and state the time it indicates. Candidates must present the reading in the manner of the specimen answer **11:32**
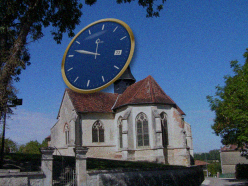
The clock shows **11:47**
